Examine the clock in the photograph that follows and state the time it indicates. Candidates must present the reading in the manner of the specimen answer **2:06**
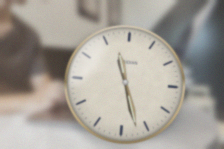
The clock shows **11:27**
